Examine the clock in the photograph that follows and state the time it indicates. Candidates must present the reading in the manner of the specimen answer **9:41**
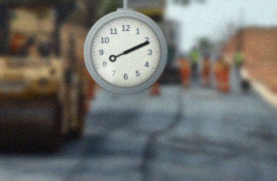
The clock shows **8:11**
